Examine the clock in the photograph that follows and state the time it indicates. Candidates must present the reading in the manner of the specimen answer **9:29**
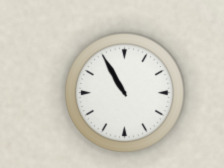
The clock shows **10:55**
